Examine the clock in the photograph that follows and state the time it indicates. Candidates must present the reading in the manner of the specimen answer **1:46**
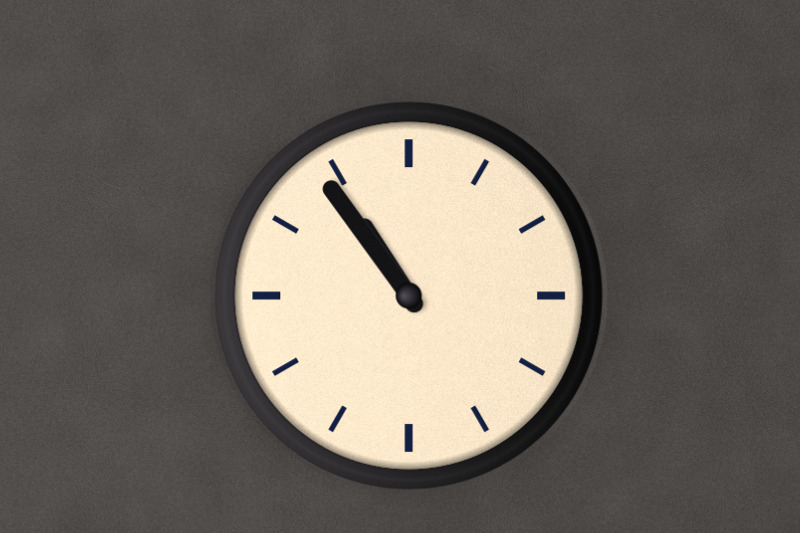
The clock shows **10:54**
